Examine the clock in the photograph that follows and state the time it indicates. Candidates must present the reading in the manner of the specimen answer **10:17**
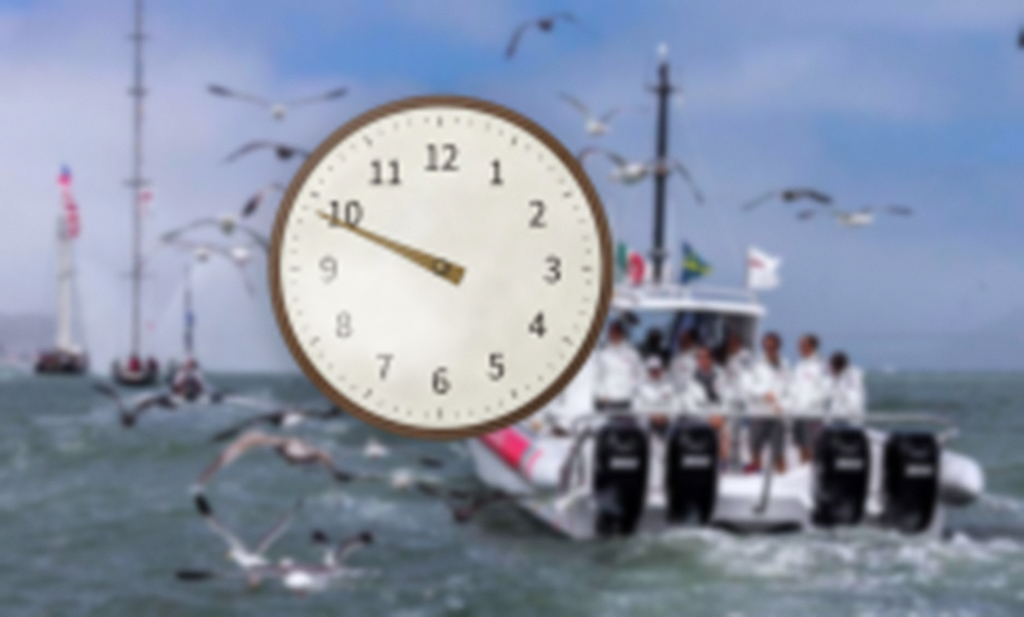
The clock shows **9:49**
